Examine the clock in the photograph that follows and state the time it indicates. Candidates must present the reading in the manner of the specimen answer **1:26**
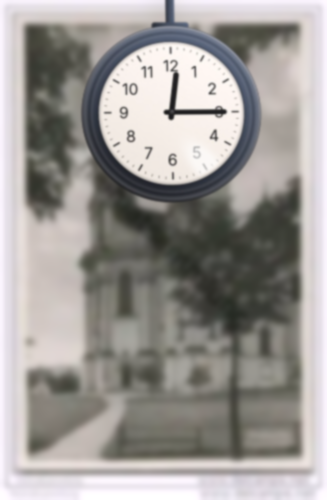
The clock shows **12:15**
